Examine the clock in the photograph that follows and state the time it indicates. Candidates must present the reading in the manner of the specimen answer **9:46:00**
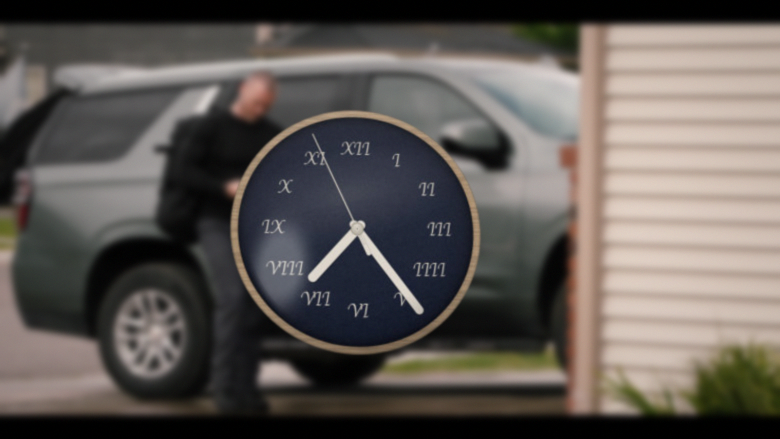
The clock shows **7:23:56**
